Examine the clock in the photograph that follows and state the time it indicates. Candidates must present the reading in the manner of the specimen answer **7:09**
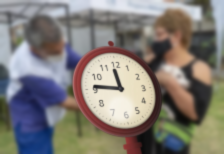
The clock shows **11:46**
